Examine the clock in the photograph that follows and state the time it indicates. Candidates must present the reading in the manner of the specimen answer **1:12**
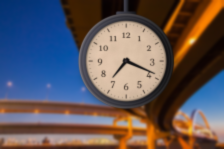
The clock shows **7:19**
